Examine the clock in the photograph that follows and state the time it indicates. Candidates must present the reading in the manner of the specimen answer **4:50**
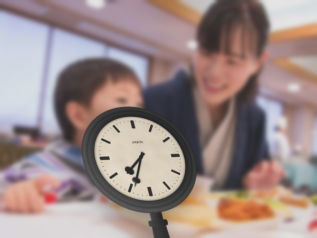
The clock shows **7:34**
